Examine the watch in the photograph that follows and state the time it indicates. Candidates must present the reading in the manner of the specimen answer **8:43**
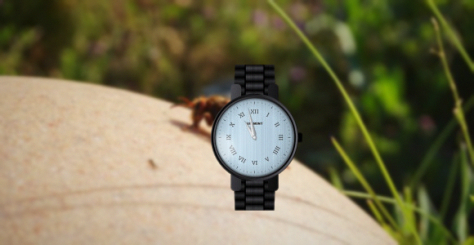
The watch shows **10:58**
